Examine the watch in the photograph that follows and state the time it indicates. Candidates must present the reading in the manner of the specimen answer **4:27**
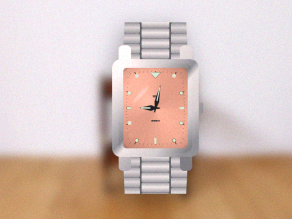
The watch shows **9:02**
